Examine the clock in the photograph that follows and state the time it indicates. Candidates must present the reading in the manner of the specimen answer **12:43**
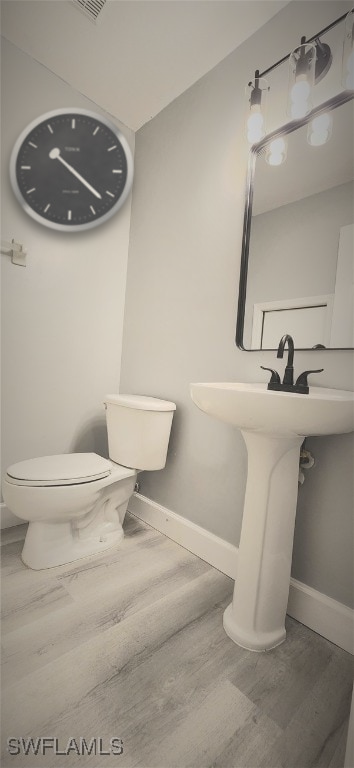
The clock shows **10:22**
